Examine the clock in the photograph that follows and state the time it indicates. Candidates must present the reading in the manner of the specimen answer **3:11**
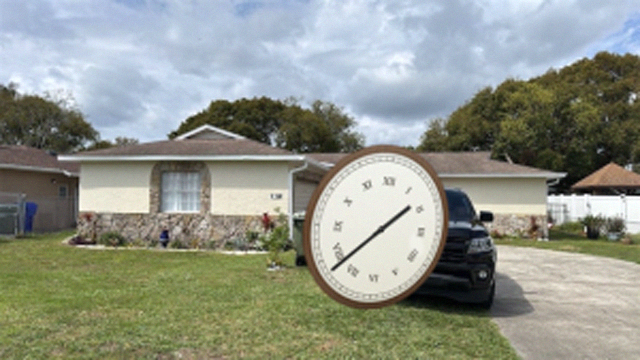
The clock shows **1:38**
